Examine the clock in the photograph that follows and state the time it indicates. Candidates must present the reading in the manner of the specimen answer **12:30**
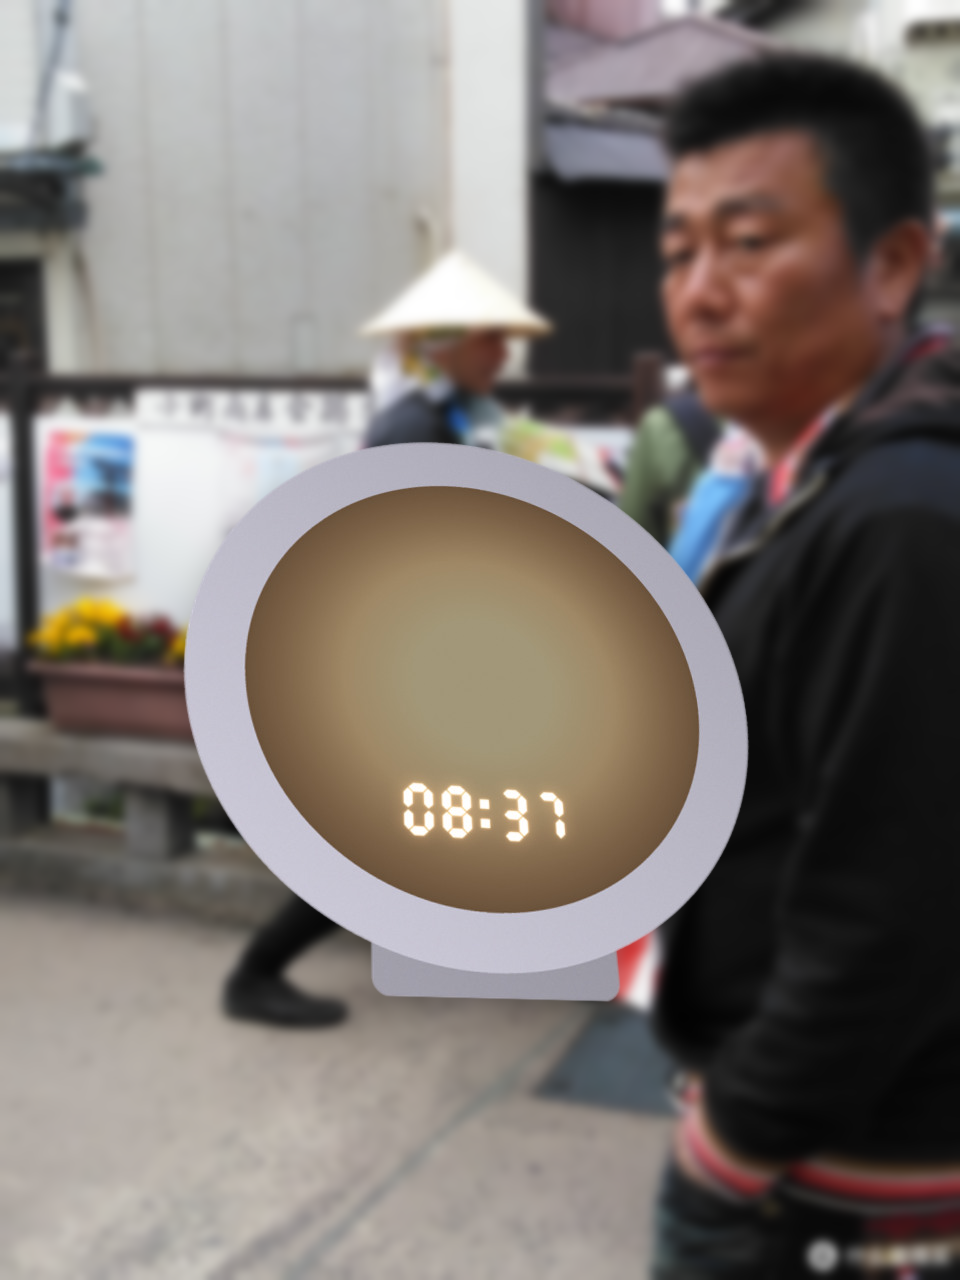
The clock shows **8:37**
